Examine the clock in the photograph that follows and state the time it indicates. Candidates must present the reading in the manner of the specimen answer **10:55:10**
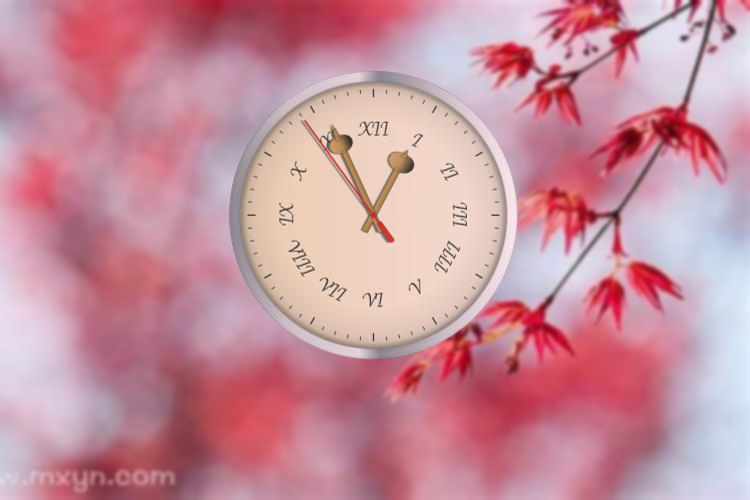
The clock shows **12:55:54**
